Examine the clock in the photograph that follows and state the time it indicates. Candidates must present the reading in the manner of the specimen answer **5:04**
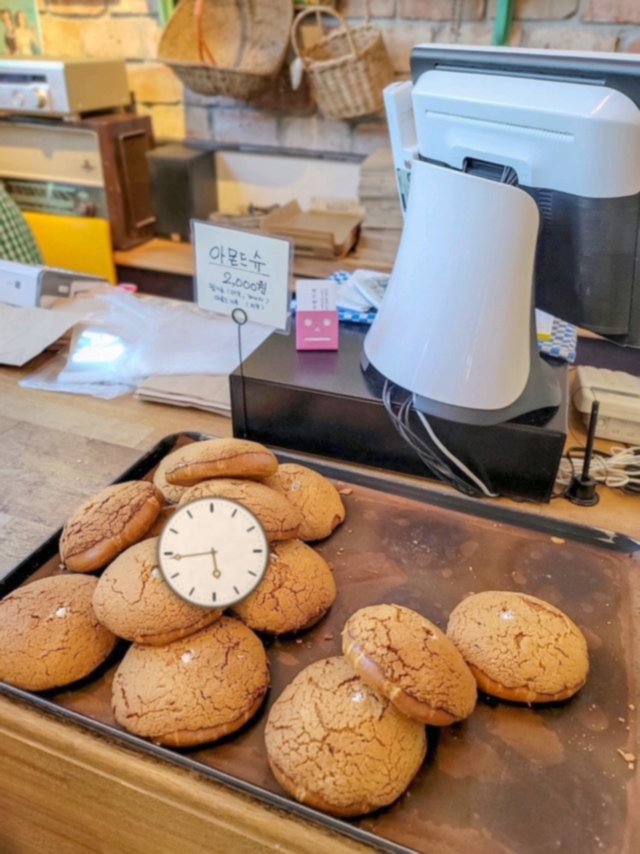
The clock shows **5:44**
